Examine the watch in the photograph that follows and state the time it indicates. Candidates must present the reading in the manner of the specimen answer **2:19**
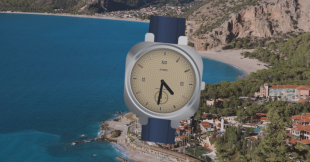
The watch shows **4:31**
